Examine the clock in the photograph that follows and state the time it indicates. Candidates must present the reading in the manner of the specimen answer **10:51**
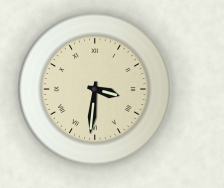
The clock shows **3:31**
